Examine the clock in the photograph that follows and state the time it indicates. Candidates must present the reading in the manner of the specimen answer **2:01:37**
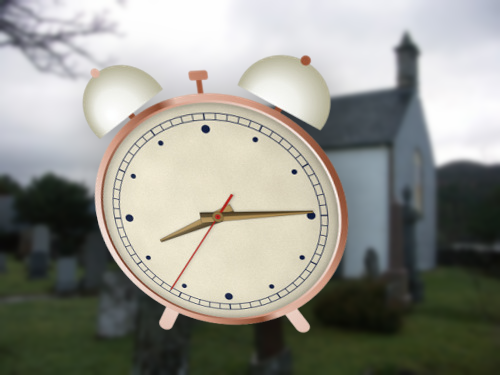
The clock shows **8:14:36**
